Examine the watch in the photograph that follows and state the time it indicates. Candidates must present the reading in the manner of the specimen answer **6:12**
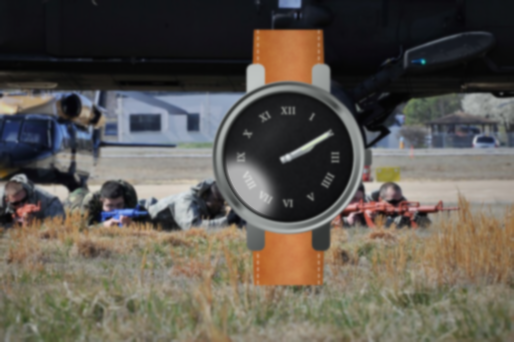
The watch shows **2:10**
